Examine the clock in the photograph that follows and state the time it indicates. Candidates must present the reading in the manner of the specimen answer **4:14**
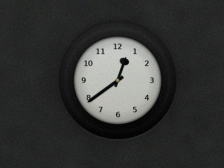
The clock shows **12:39**
